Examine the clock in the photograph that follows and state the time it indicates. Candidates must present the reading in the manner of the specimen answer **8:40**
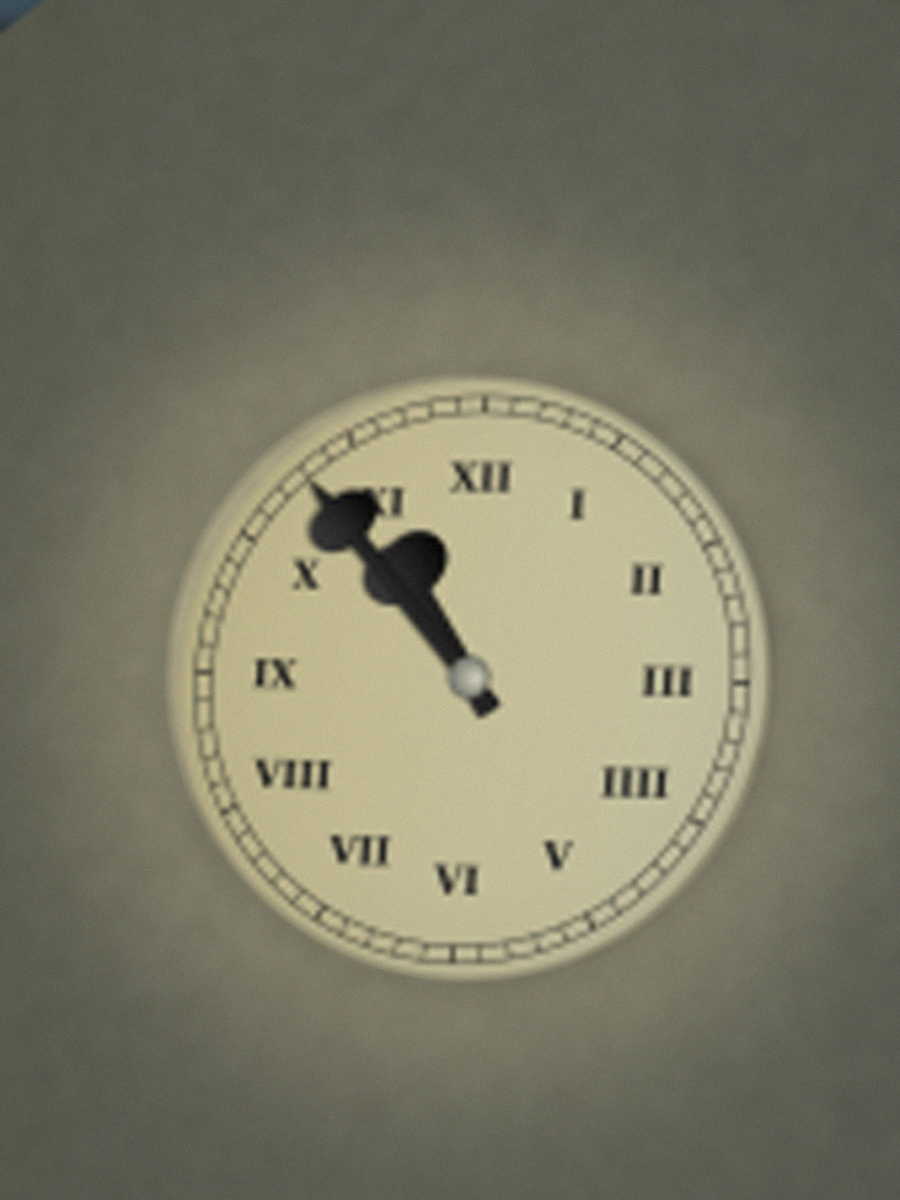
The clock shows **10:53**
